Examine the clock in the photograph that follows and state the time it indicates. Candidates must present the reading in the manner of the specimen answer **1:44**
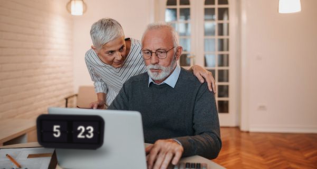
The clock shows **5:23**
